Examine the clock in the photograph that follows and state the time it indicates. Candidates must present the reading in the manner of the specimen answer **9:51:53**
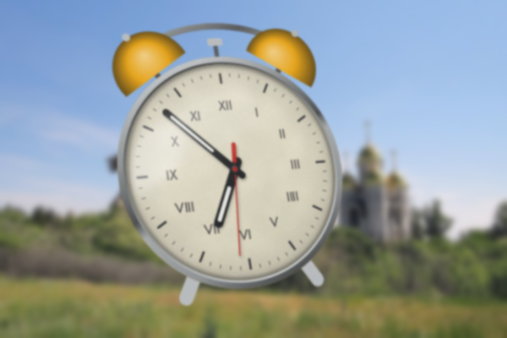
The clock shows **6:52:31**
